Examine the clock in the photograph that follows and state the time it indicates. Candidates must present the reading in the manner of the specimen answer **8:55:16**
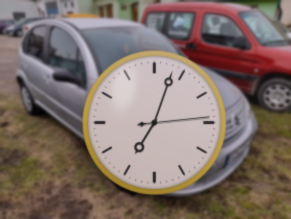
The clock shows **7:03:14**
